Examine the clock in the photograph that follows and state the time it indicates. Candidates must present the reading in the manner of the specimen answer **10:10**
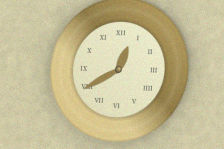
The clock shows **12:40**
